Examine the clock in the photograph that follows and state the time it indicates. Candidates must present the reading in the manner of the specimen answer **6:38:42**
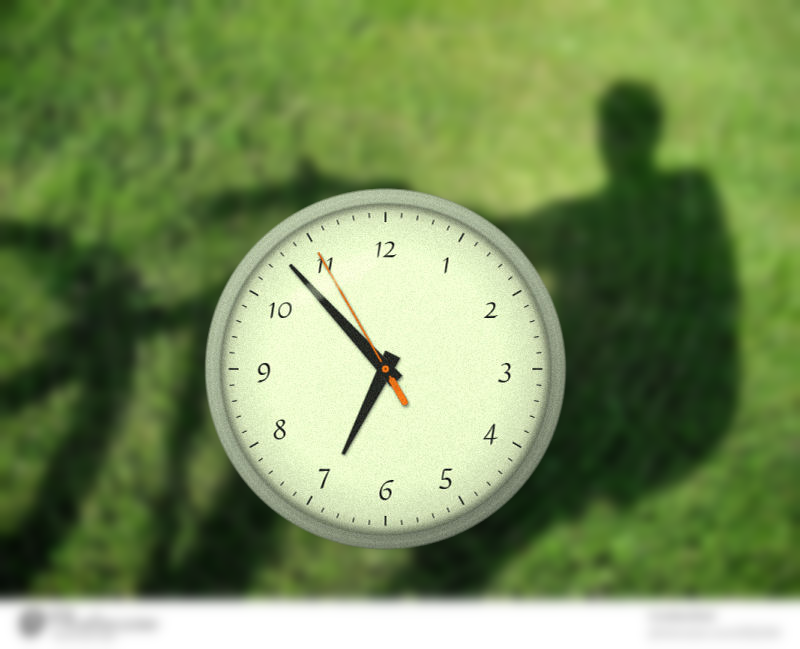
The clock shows **6:52:55**
